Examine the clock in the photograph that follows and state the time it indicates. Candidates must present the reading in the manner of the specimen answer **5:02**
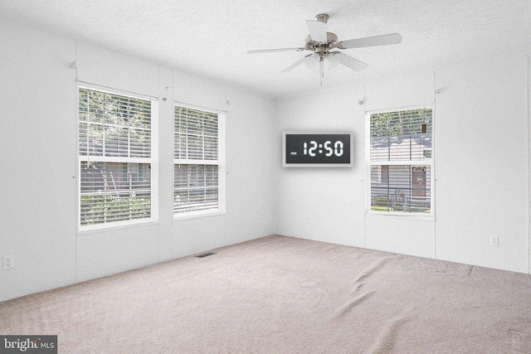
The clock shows **12:50**
